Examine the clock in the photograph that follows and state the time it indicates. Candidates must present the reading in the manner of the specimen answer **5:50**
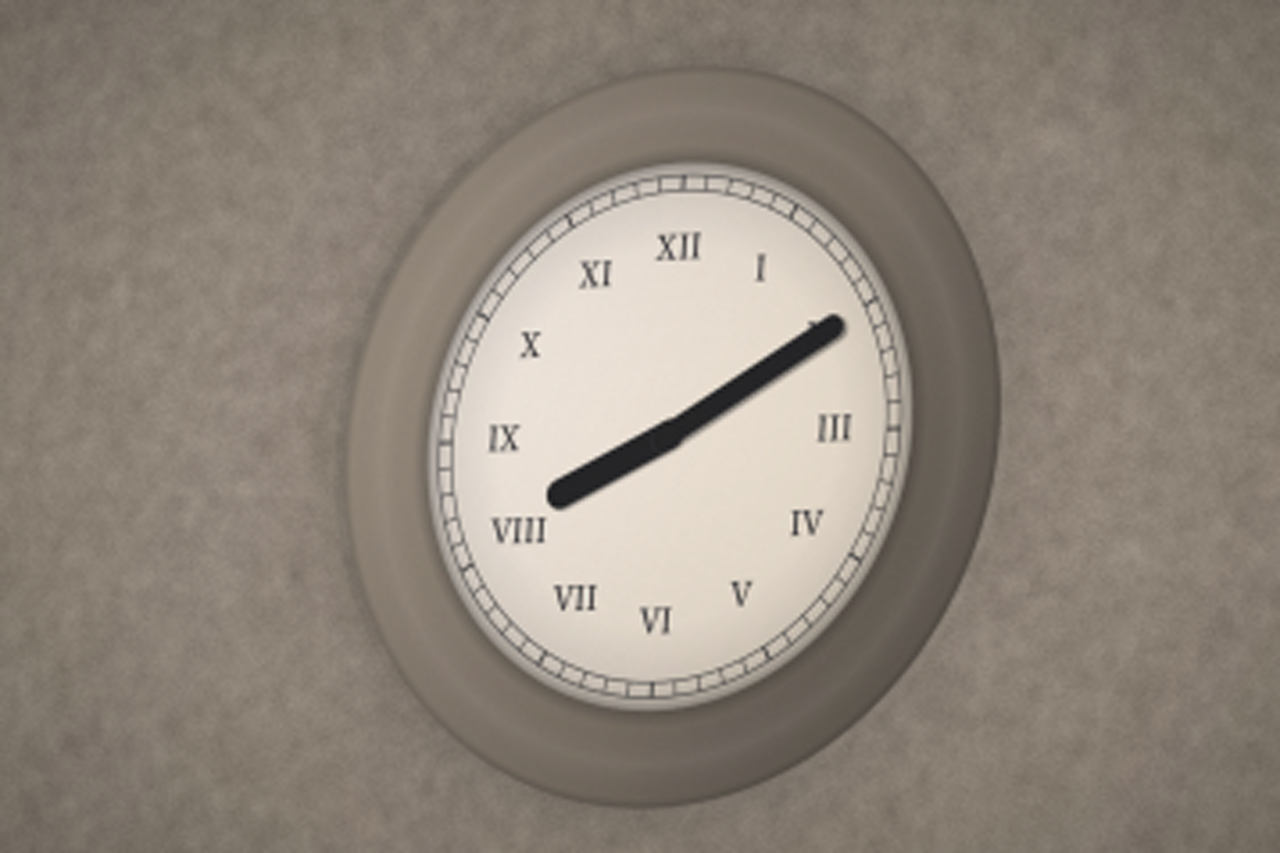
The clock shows **8:10**
